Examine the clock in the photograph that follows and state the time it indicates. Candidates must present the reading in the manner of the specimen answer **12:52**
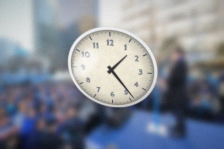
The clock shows **1:24**
